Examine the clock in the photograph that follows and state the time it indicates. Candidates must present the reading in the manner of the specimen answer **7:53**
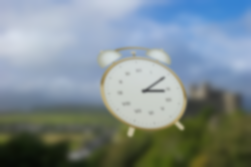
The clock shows **3:10**
